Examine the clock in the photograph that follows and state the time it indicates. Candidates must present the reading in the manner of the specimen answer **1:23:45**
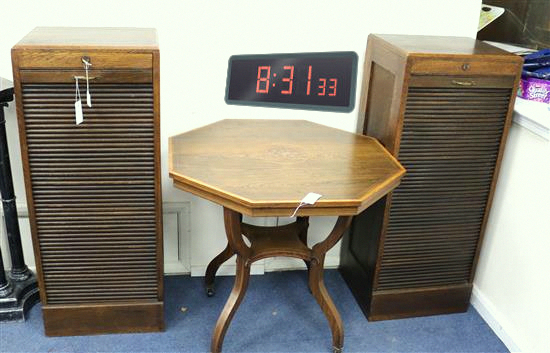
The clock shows **8:31:33**
